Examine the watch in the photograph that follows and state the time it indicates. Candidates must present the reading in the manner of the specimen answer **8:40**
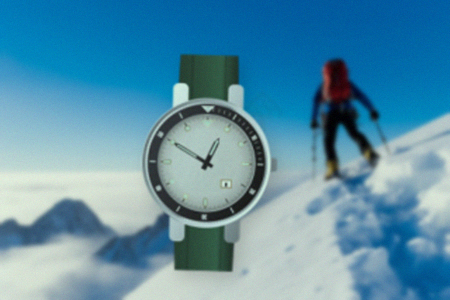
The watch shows **12:50**
